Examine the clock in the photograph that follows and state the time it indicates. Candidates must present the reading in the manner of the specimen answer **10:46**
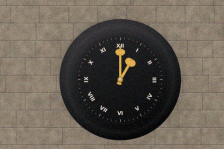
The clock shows **1:00**
